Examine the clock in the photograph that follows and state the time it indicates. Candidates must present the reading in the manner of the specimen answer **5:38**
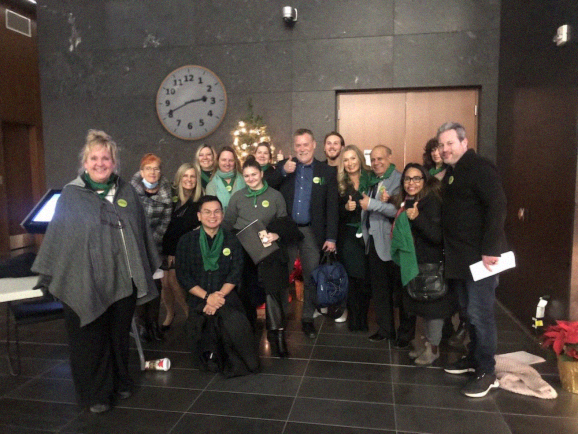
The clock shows **2:41**
